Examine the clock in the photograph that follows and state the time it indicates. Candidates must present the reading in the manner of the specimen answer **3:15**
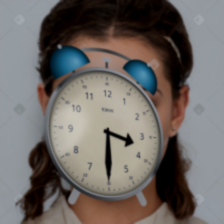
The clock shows **3:30**
